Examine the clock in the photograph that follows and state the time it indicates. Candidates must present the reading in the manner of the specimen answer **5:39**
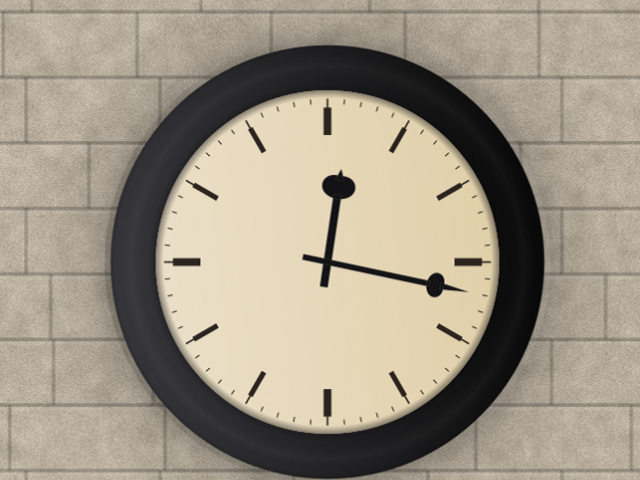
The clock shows **12:17**
